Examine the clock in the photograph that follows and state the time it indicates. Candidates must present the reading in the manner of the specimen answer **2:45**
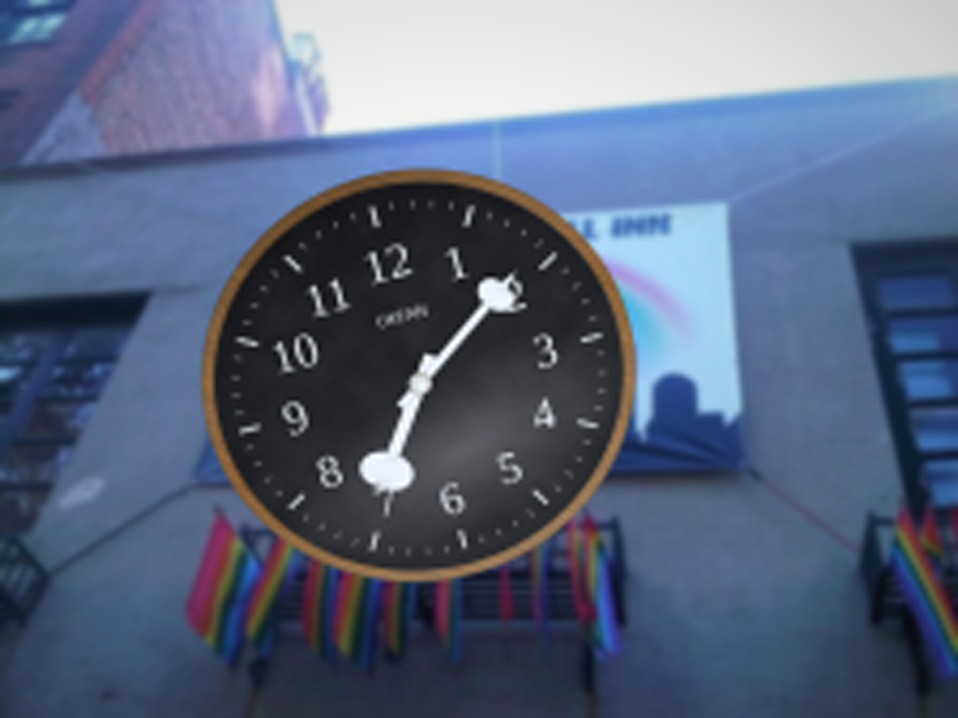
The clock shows **7:09**
